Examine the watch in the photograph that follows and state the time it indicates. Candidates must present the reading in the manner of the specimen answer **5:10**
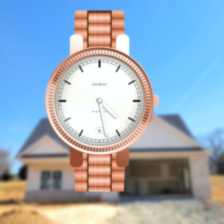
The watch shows **4:28**
